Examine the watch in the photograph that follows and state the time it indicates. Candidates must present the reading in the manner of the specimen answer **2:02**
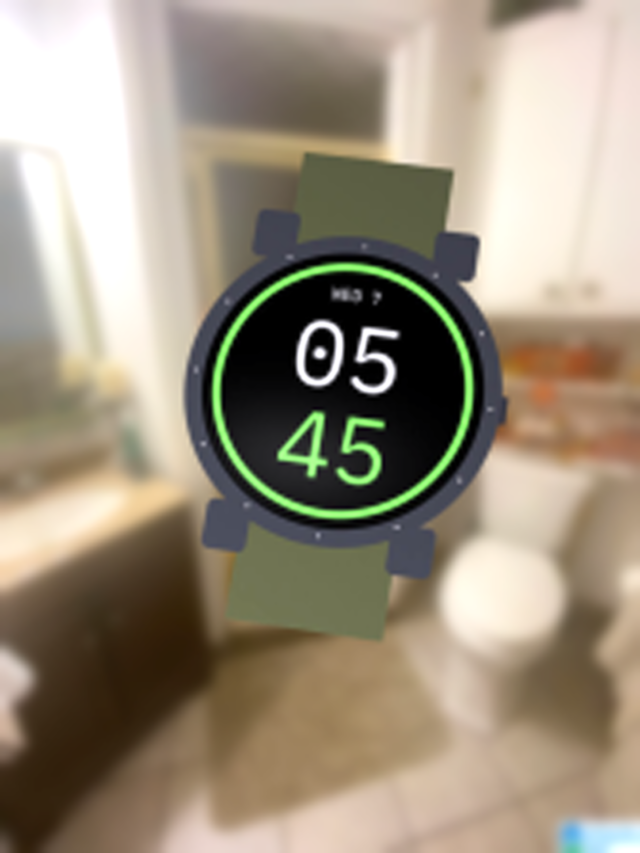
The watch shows **5:45**
